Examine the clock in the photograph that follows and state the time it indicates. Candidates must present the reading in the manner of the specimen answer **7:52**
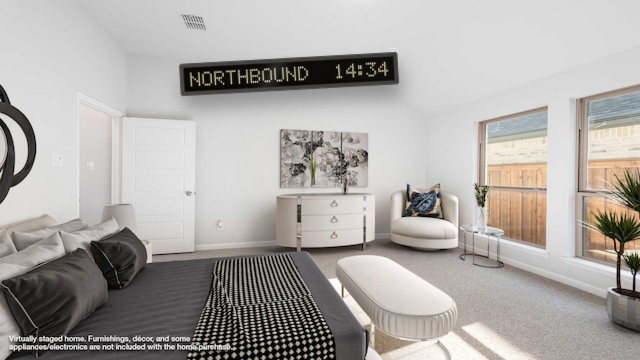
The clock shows **14:34**
